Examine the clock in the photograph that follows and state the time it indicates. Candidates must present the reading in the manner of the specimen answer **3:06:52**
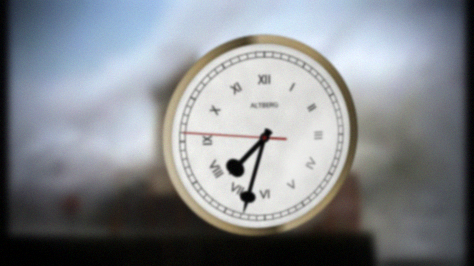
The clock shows **7:32:46**
